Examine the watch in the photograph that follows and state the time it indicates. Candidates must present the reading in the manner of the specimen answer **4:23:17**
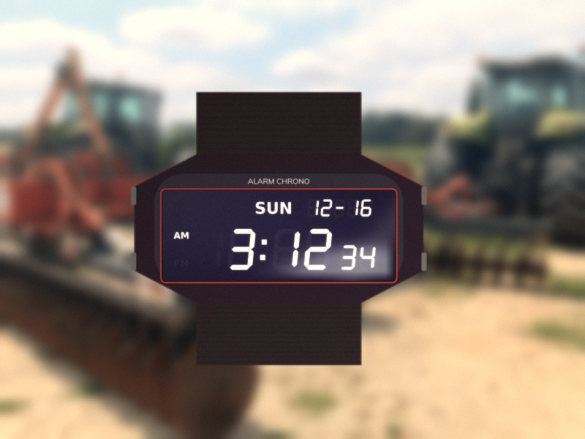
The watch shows **3:12:34**
